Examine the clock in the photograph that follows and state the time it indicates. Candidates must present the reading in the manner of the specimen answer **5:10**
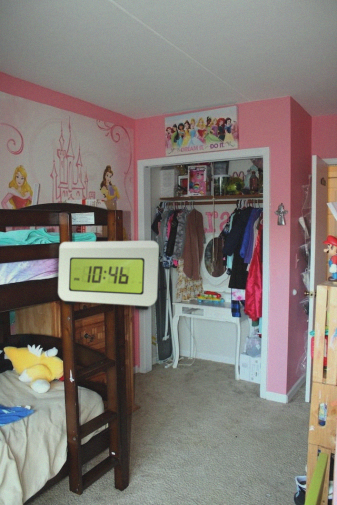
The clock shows **10:46**
